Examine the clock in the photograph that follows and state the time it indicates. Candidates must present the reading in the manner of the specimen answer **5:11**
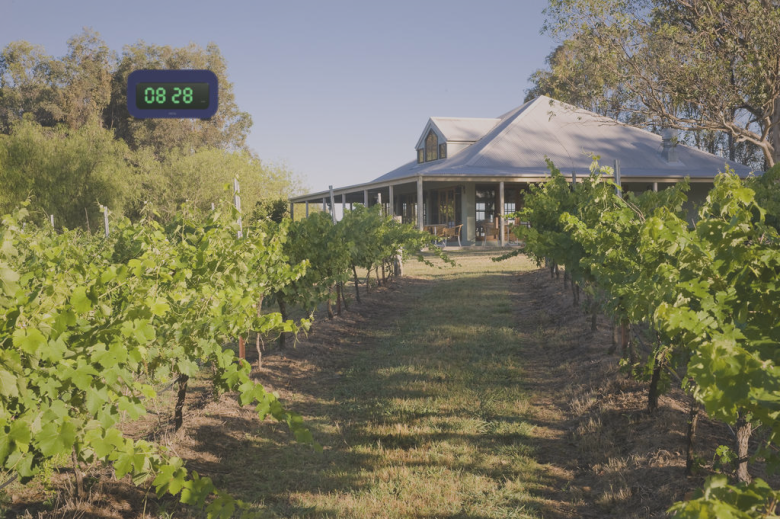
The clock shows **8:28**
